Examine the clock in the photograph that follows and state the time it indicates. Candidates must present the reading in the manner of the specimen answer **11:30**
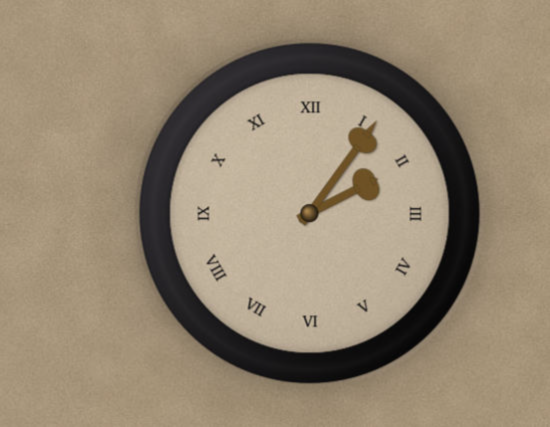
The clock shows **2:06**
